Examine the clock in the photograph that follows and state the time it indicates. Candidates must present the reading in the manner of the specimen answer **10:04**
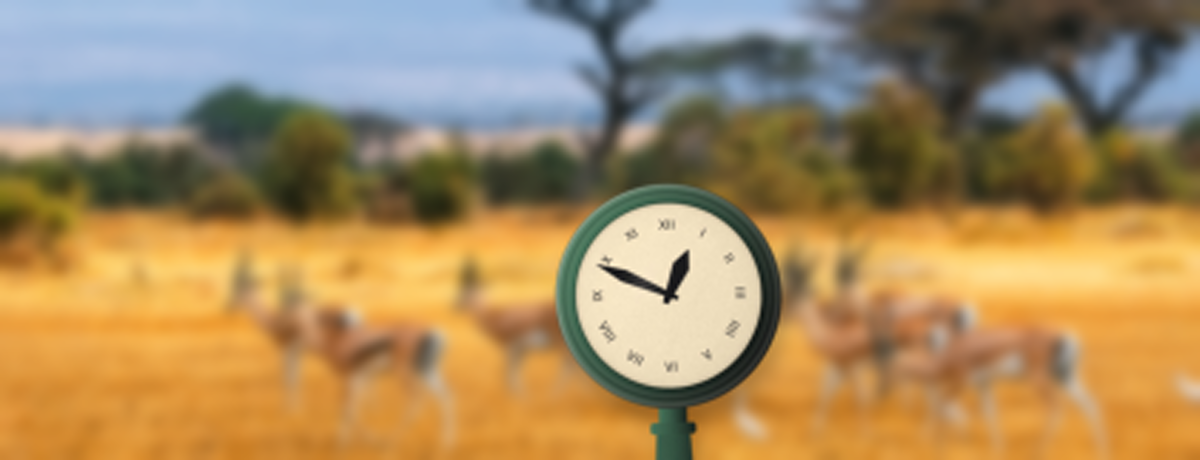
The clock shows **12:49**
